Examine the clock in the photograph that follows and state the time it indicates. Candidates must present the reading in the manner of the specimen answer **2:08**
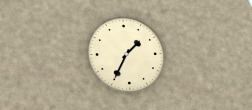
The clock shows **1:35**
